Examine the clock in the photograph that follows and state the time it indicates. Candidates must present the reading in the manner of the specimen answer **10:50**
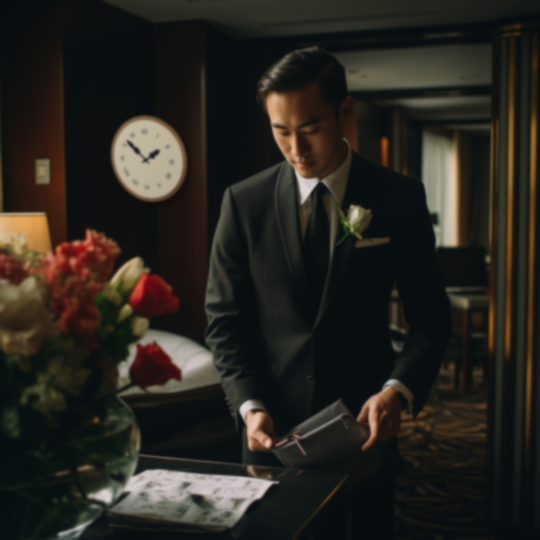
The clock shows **1:52**
